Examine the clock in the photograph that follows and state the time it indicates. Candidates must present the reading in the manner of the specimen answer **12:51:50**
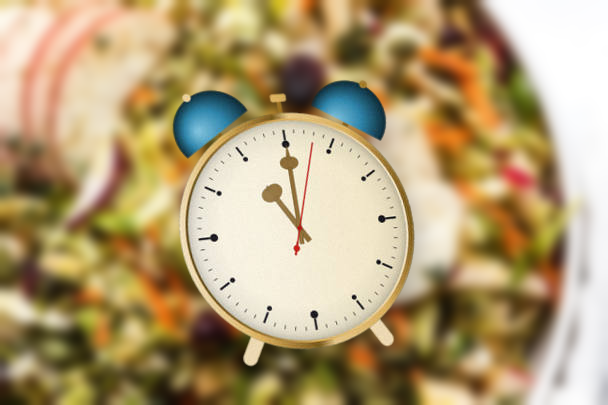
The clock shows **11:00:03**
